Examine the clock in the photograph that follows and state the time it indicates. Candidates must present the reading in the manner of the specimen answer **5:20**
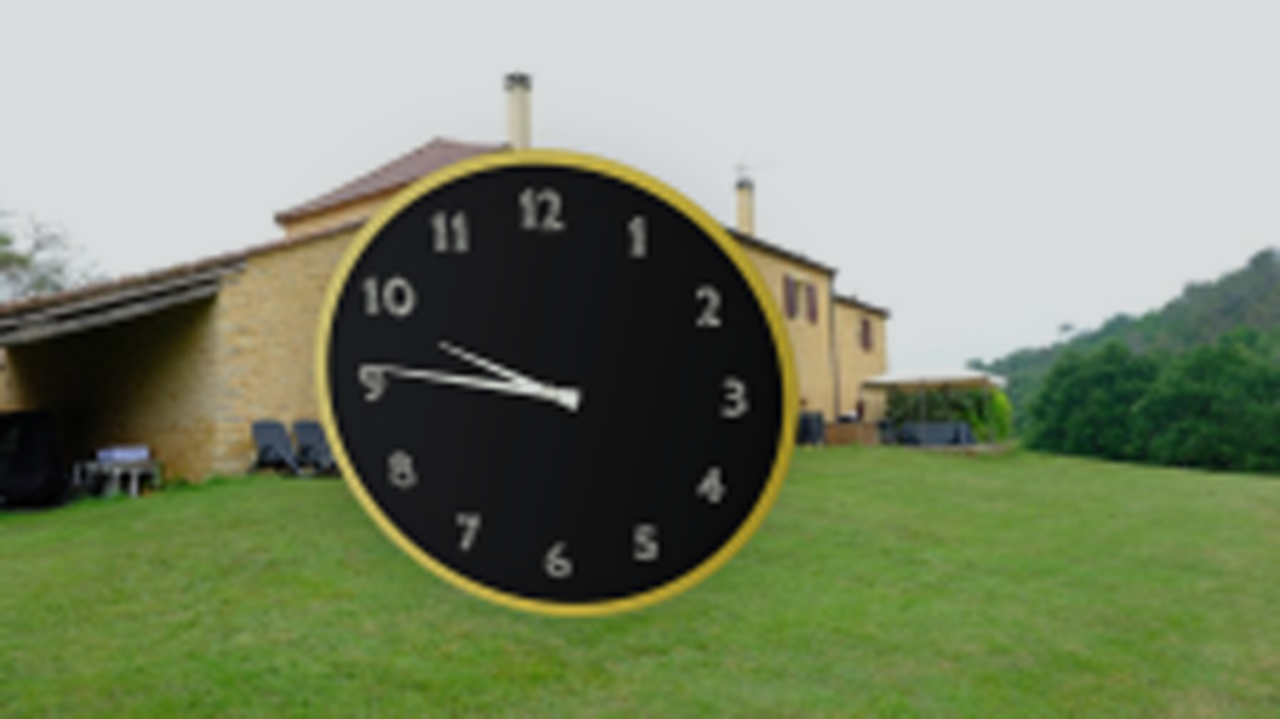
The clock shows **9:46**
